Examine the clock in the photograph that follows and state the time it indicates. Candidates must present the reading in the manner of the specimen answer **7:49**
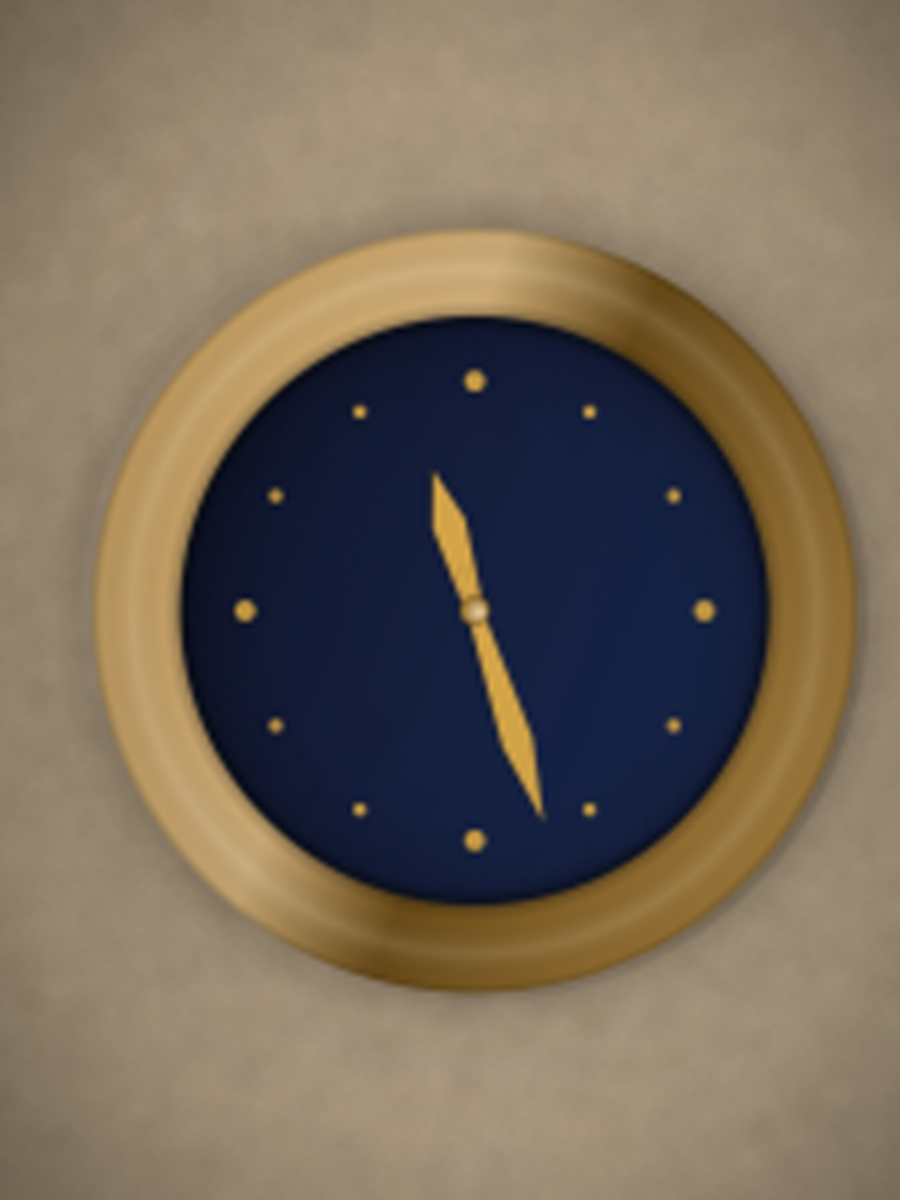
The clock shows **11:27**
